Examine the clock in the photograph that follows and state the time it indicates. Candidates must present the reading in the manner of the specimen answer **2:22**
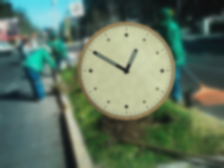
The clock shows **12:50**
